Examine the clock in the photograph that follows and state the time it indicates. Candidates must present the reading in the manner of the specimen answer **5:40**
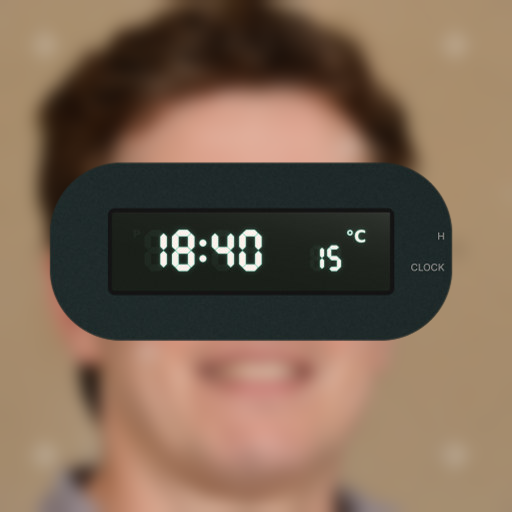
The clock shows **18:40**
